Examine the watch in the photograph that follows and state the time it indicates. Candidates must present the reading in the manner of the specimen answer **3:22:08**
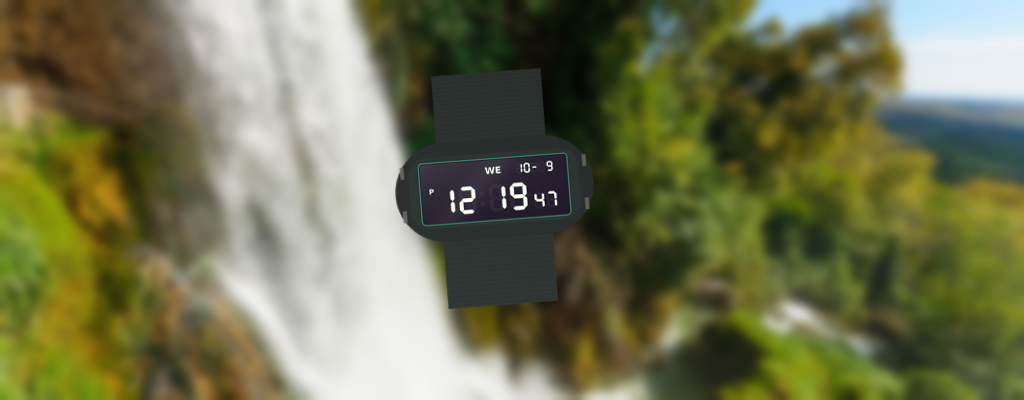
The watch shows **12:19:47**
